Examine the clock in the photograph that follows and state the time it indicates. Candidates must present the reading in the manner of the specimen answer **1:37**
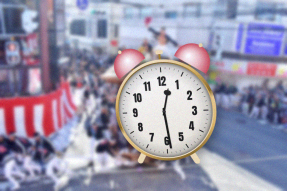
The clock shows **12:29**
